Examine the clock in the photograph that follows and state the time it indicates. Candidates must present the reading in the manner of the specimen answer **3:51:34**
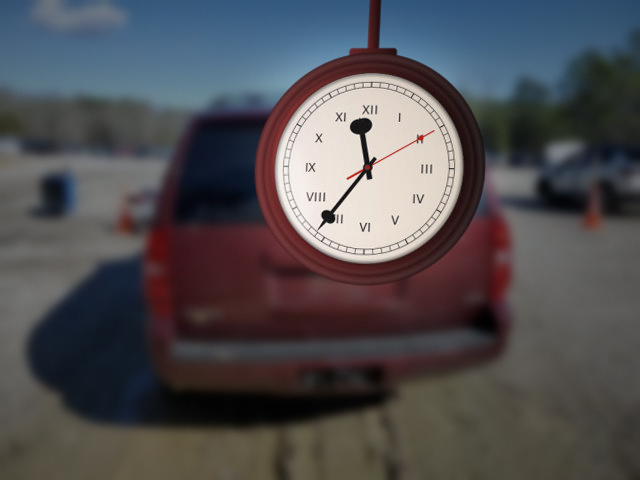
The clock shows **11:36:10**
